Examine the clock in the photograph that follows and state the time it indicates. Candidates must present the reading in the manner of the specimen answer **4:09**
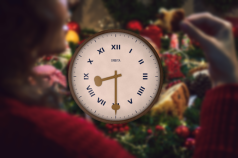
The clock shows **8:30**
